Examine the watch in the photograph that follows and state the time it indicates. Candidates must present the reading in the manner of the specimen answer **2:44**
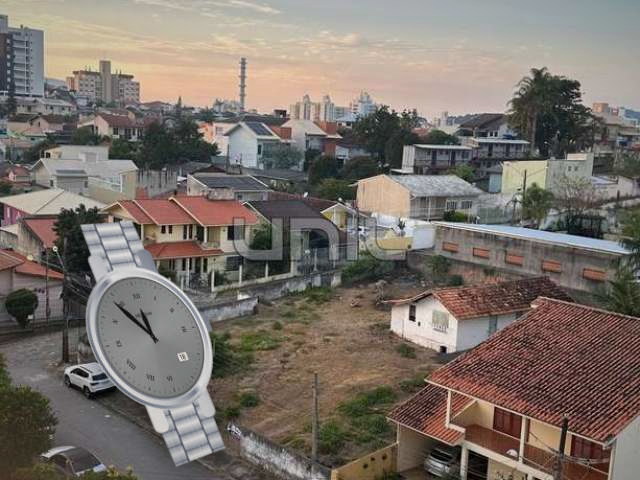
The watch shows **11:54**
